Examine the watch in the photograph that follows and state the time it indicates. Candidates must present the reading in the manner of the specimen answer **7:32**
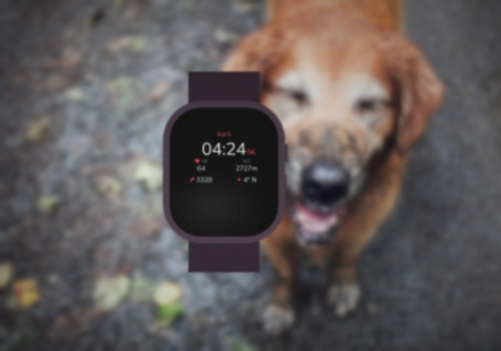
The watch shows **4:24**
